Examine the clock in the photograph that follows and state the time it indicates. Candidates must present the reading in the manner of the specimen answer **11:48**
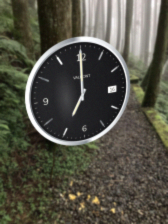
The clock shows **7:00**
